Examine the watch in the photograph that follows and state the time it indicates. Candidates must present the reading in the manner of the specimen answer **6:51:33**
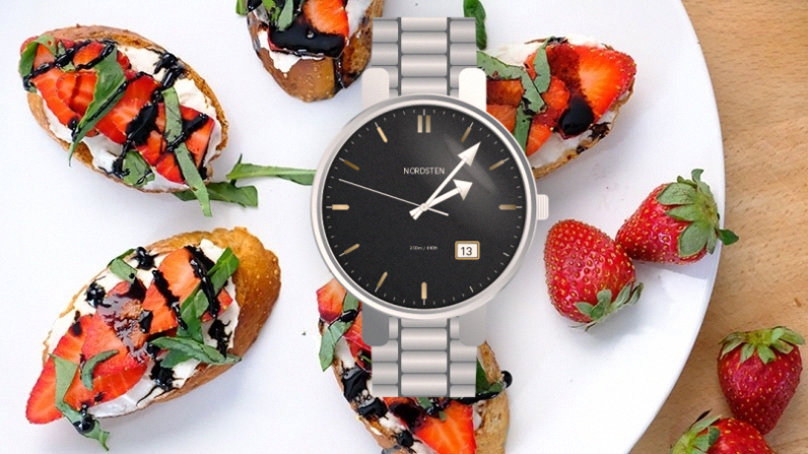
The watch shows **2:06:48**
